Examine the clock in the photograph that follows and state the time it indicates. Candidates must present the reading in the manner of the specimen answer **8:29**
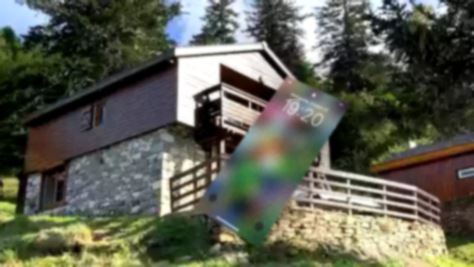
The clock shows **19:20**
